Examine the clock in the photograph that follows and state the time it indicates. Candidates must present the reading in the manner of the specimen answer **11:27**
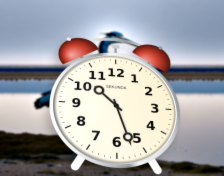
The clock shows **10:27**
